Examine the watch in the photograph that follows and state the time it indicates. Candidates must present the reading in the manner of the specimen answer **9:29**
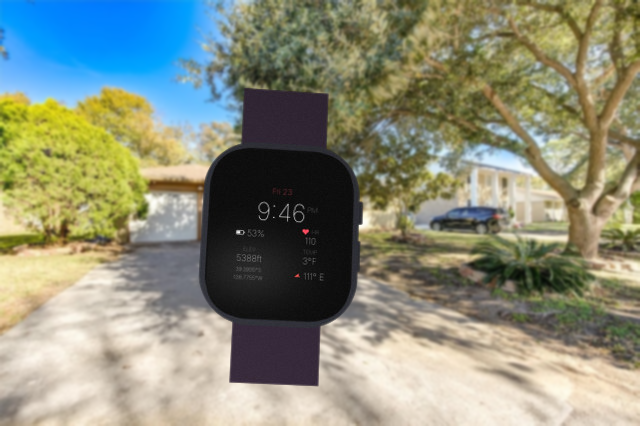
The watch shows **9:46**
